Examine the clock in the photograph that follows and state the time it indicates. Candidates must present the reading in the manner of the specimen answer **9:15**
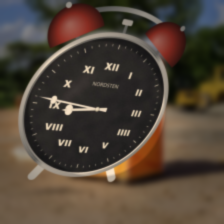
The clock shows **8:46**
